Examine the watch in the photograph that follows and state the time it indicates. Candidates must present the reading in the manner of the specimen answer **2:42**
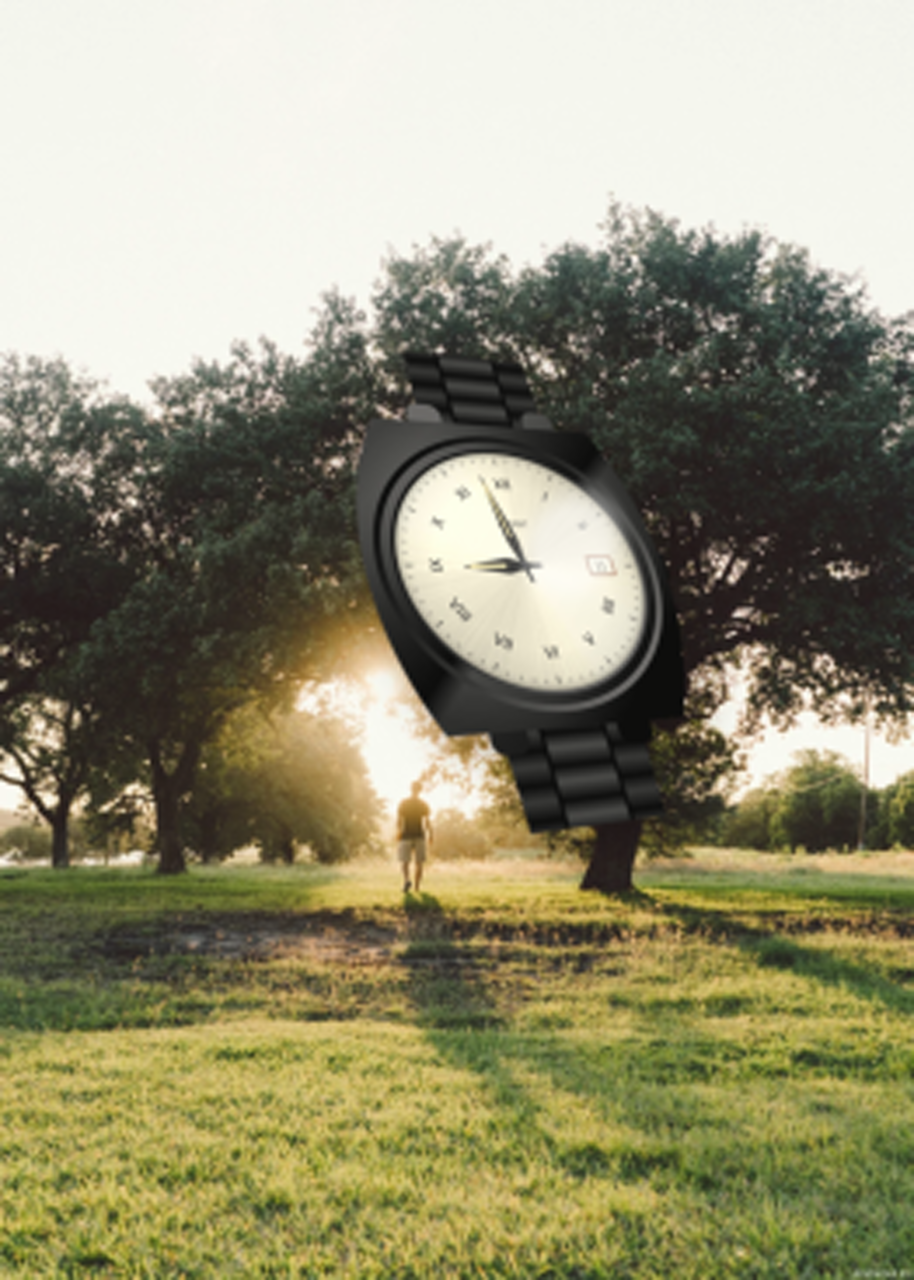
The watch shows **8:58**
